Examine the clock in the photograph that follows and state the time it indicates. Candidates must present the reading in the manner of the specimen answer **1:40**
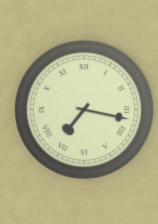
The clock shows **7:17**
